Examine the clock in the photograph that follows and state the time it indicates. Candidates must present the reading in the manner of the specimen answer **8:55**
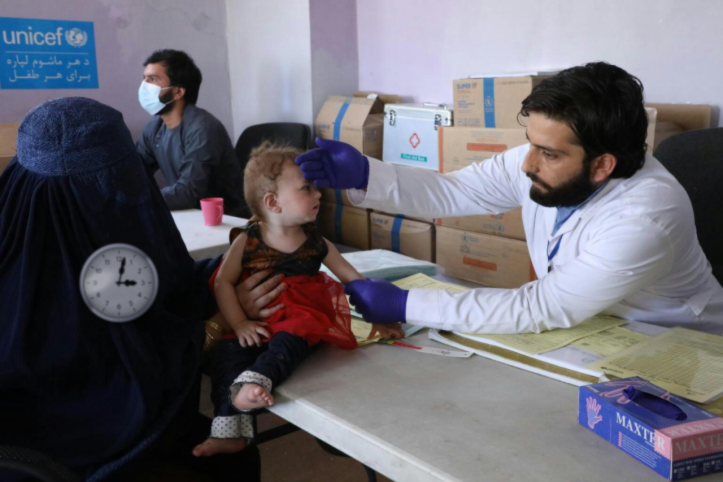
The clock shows **3:02**
